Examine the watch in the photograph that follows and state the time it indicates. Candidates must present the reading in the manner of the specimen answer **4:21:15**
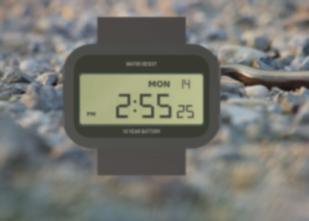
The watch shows **2:55:25**
